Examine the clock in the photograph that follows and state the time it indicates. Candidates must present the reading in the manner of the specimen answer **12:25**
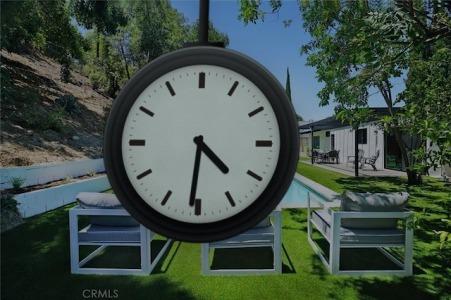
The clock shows **4:31**
